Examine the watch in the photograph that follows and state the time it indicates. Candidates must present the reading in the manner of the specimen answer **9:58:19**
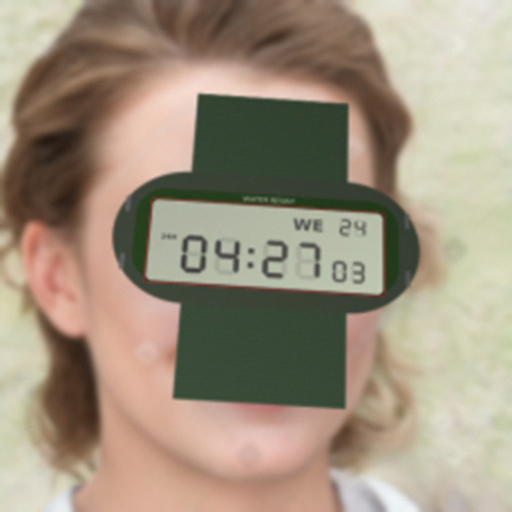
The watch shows **4:27:03**
